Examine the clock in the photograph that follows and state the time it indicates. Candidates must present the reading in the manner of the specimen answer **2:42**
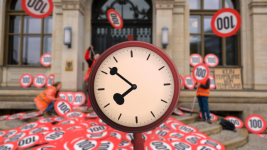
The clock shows **7:52**
